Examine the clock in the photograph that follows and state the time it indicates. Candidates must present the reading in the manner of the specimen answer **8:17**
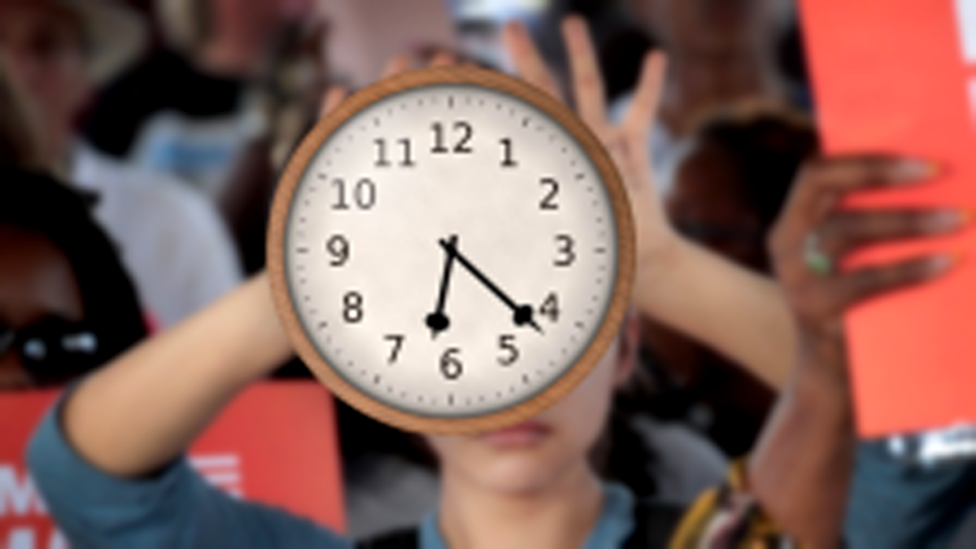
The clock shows **6:22**
